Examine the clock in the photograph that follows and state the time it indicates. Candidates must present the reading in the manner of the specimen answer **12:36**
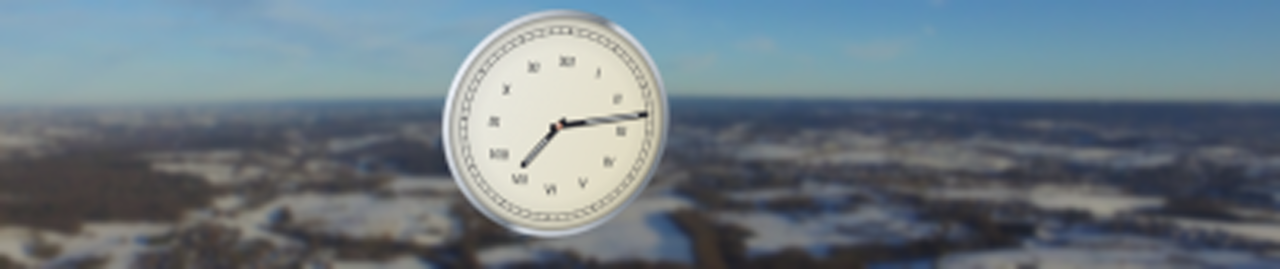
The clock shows **7:13**
